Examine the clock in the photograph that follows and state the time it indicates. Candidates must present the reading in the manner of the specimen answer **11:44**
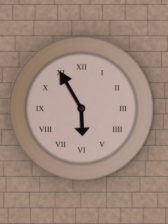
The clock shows **5:55**
